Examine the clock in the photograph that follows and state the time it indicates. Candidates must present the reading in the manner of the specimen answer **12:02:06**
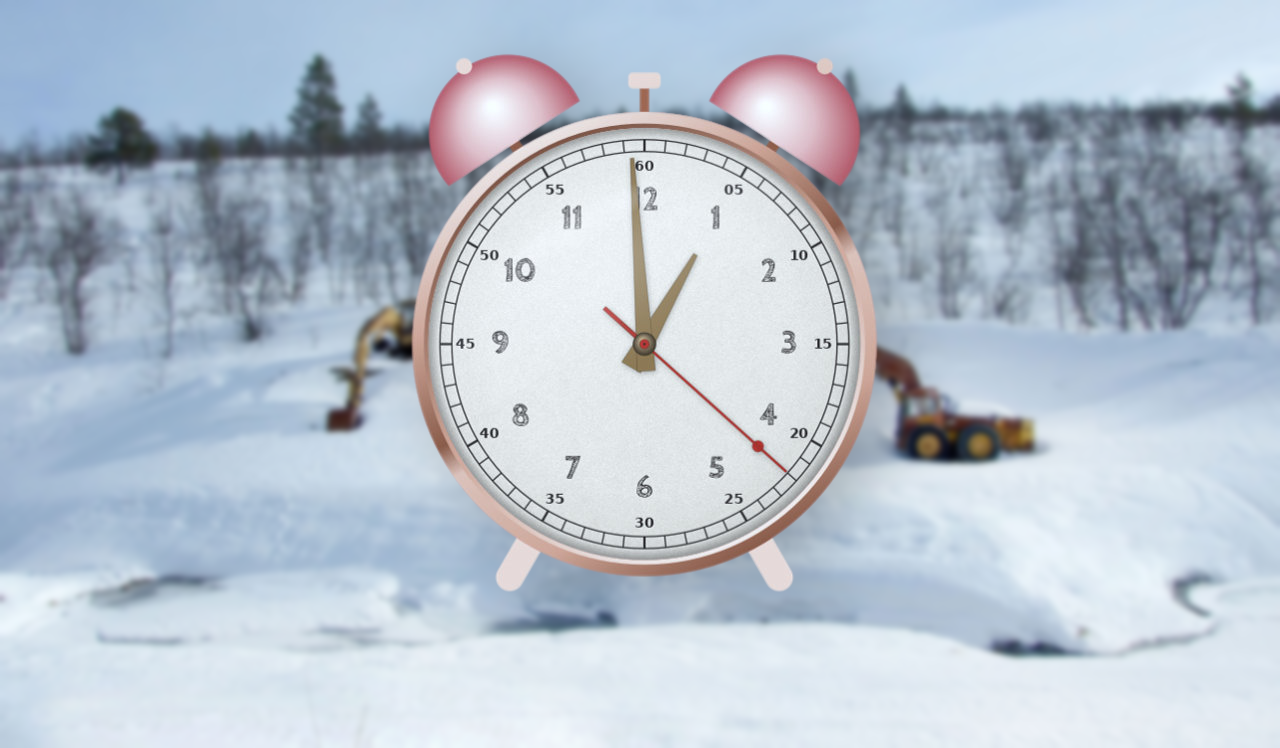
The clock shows **12:59:22**
